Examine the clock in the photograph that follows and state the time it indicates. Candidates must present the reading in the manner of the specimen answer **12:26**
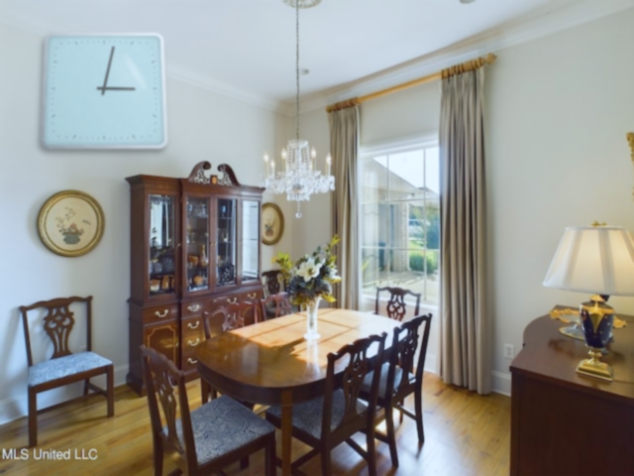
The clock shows **3:02**
